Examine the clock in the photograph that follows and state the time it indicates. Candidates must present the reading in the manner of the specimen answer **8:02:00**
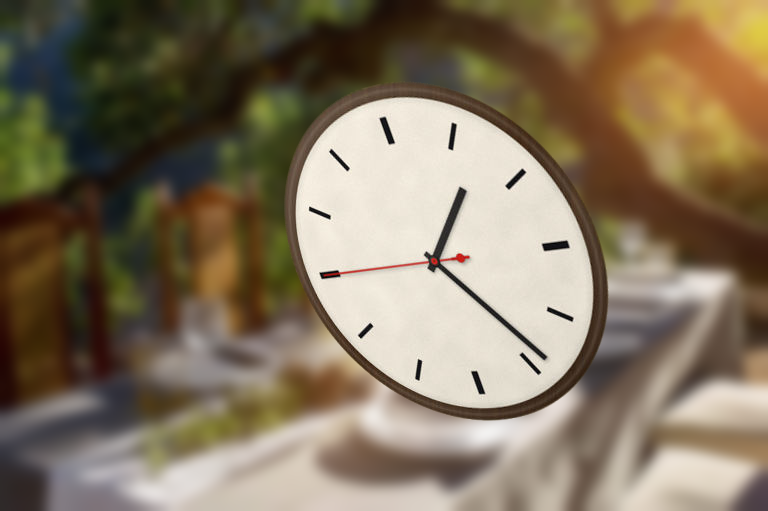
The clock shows **1:23:45**
